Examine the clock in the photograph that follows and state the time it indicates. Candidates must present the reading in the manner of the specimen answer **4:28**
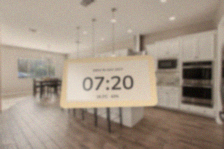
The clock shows **7:20**
